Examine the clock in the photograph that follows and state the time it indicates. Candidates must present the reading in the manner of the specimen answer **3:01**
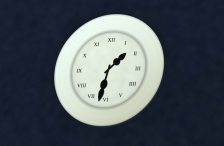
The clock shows **1:32**
